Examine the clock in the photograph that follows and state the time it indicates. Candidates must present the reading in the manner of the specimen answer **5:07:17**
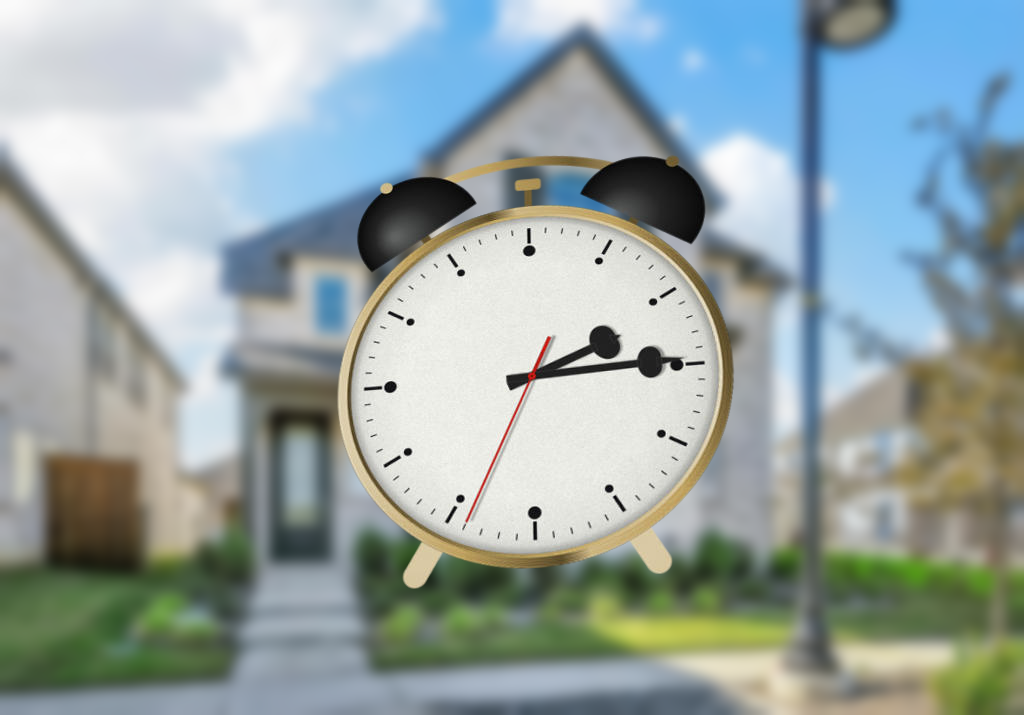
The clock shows **2:14:34**
